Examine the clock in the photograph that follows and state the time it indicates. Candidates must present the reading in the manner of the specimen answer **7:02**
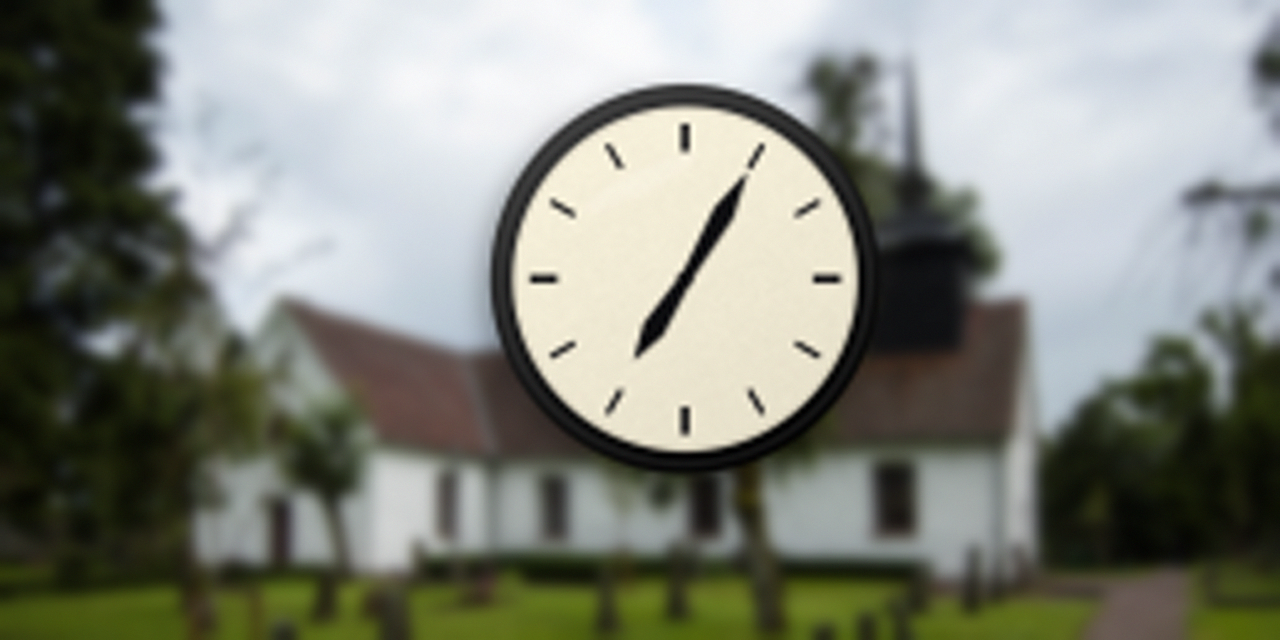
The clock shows **7:05**
